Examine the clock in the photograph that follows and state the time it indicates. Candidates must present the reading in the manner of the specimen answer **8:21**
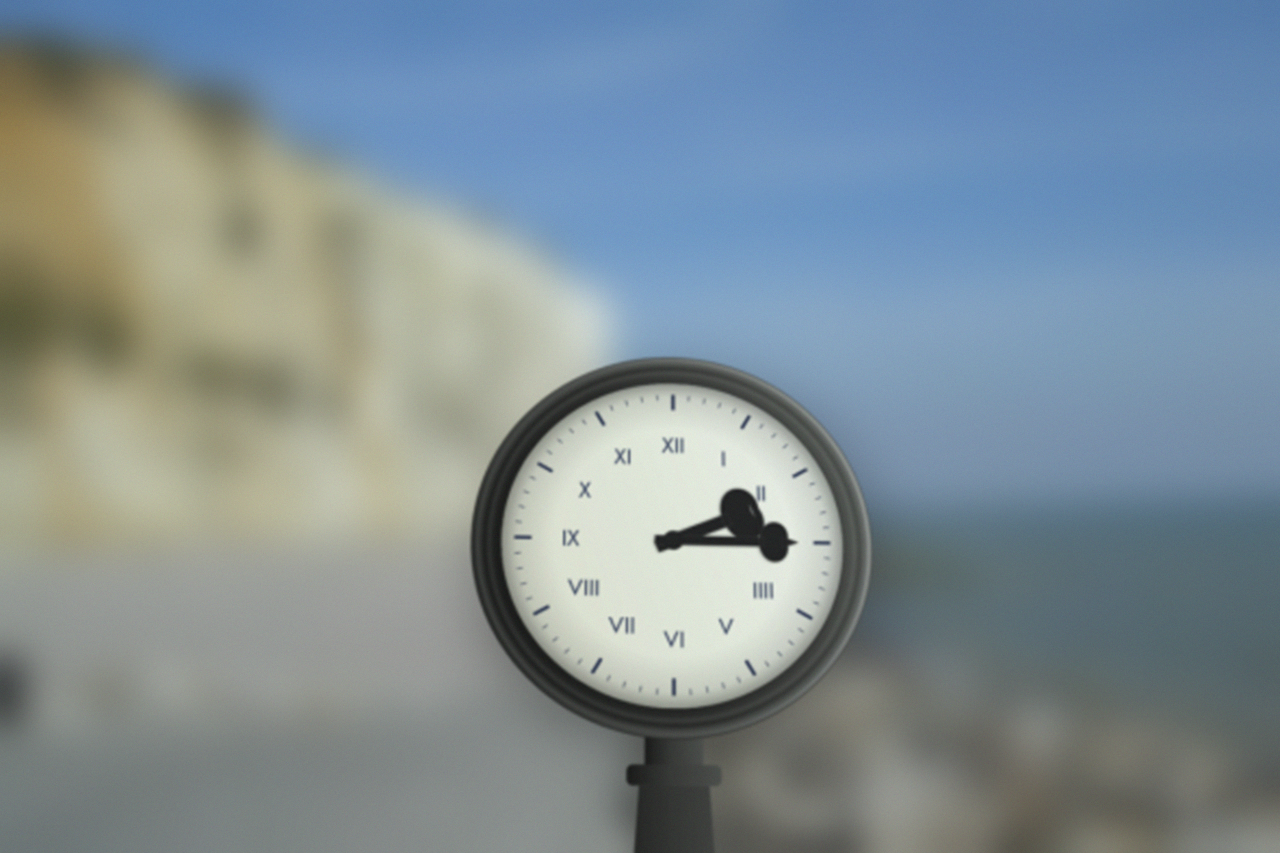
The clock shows **2:15**
